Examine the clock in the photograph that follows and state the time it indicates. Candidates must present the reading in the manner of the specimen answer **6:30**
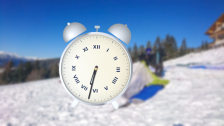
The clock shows **6:32**
